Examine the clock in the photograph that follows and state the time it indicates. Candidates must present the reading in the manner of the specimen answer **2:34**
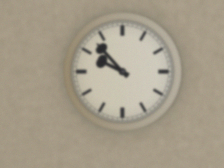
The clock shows **9:53**
